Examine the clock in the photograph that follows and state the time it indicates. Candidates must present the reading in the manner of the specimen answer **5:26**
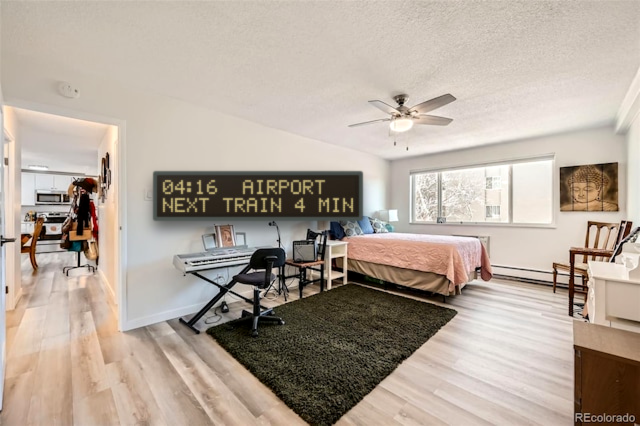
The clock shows **4:16**
